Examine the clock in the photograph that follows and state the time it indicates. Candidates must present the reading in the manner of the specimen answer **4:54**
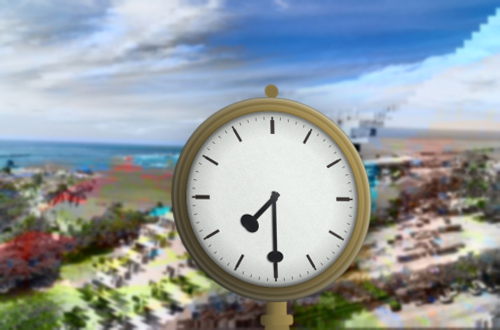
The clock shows **7:30**
